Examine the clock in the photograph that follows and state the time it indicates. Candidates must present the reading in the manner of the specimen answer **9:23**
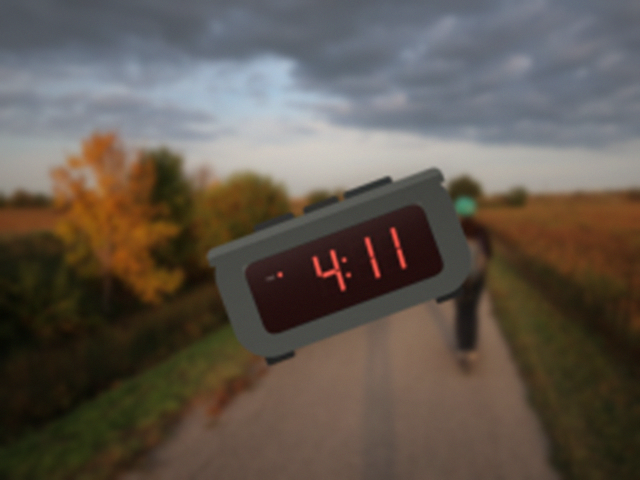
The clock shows **4:11**
